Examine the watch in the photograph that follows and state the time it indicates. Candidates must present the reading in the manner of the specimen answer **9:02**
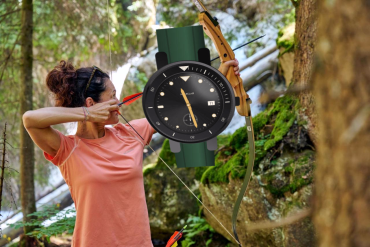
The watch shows **11:28**
